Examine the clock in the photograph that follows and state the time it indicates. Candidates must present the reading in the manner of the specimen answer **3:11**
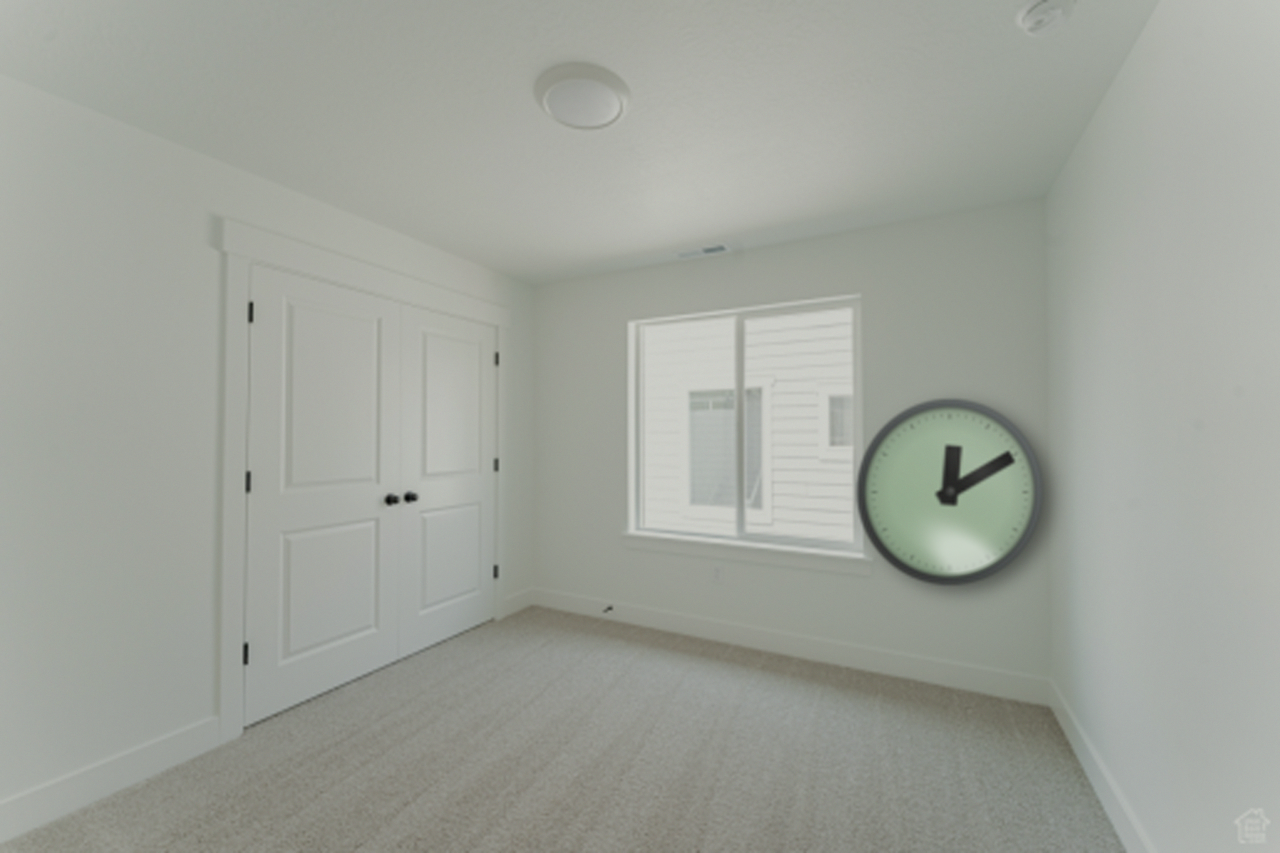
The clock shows **12:10**
